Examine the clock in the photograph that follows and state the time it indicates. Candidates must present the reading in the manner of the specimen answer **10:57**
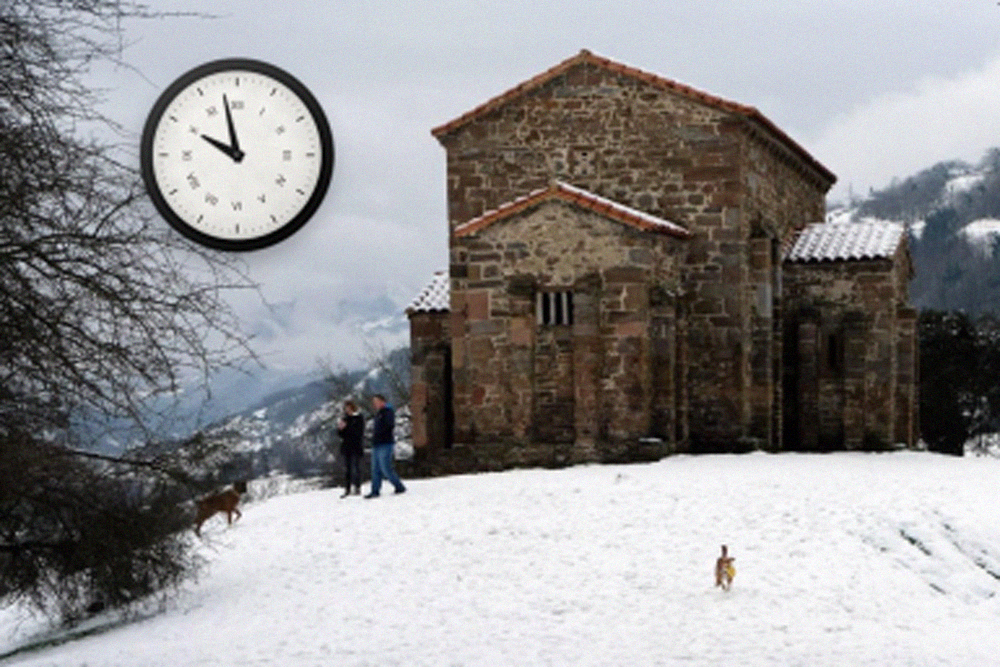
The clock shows **9:58**
